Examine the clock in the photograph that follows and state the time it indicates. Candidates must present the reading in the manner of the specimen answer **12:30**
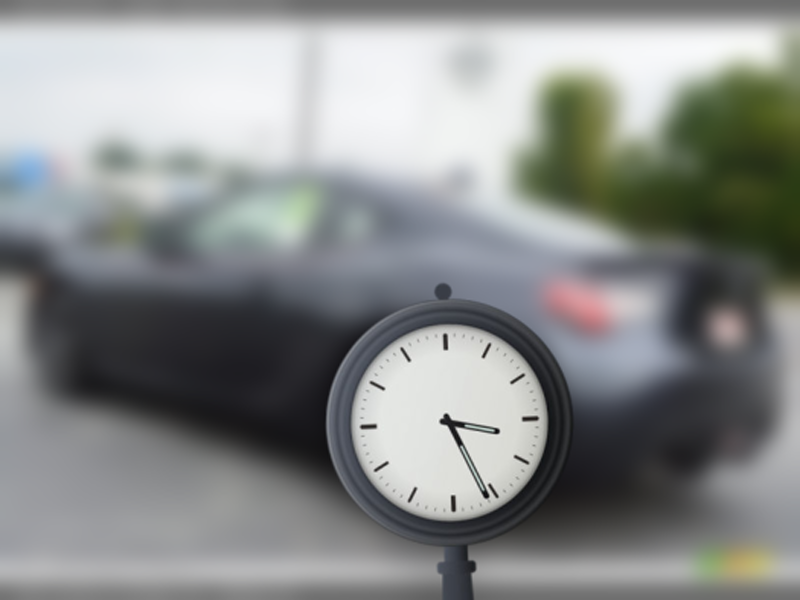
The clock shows **3:26**
